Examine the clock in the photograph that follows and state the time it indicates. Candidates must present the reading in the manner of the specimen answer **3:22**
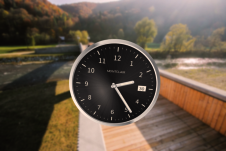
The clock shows **2:24**
